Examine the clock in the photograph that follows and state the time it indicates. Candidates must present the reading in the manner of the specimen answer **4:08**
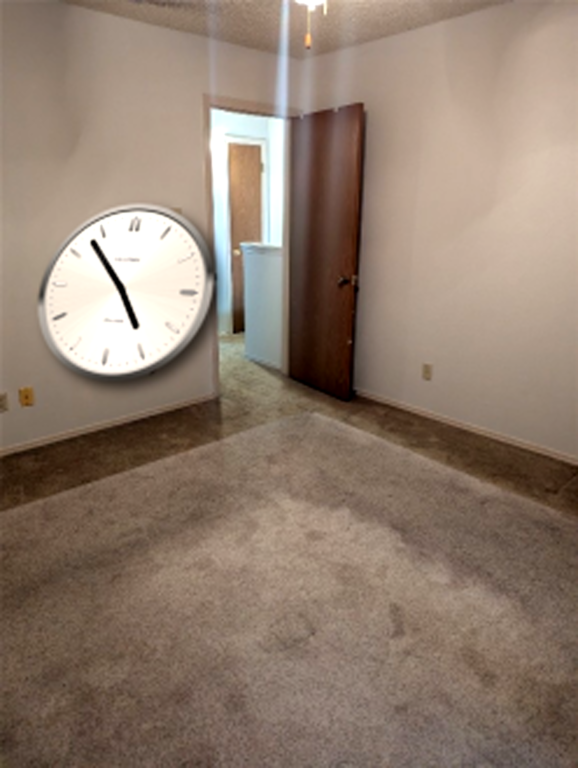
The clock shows **4:53**
